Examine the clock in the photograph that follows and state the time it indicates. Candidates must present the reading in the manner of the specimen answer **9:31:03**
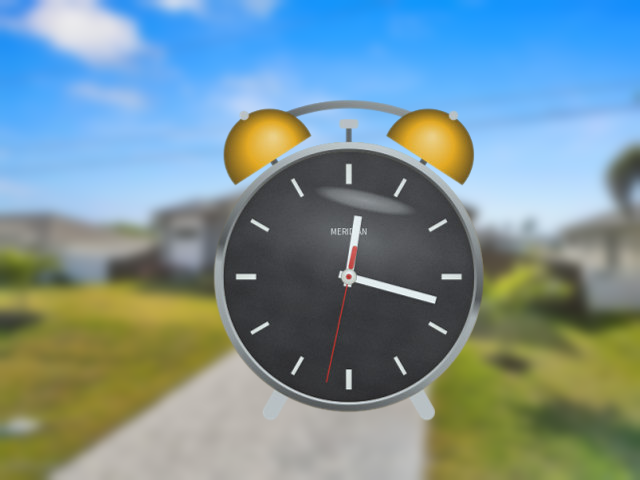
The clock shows **12:17:32**
